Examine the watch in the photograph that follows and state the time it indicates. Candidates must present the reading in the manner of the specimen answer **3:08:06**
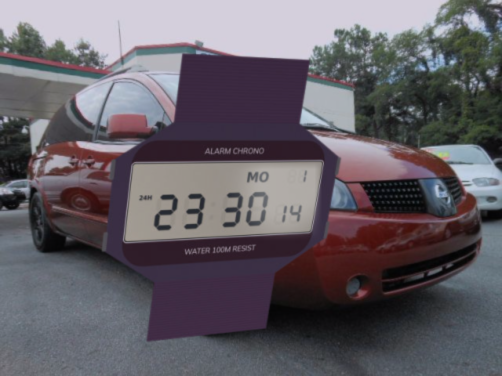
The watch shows **23:30:14**
